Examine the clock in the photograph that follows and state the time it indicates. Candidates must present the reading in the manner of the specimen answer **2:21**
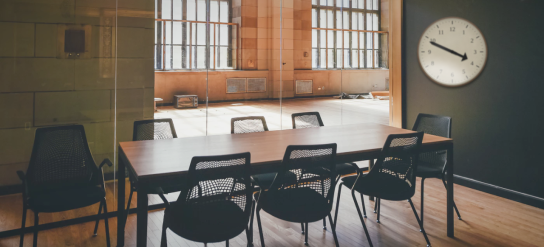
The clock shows **3:49**
